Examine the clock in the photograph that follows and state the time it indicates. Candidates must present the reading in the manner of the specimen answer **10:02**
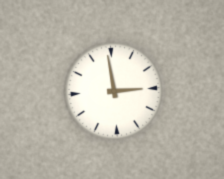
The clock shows **2:59**
